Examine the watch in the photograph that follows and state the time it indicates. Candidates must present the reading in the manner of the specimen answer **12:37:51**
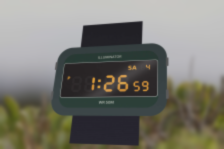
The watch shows **1:26:59**
